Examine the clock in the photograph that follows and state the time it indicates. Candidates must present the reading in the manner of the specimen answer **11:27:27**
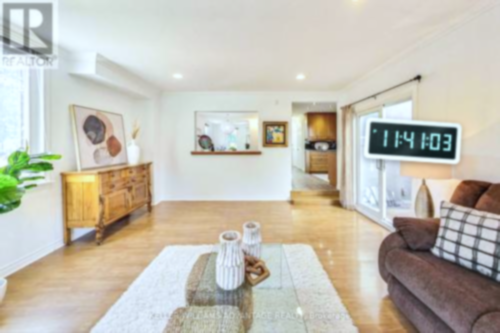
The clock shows **11:41:03**
